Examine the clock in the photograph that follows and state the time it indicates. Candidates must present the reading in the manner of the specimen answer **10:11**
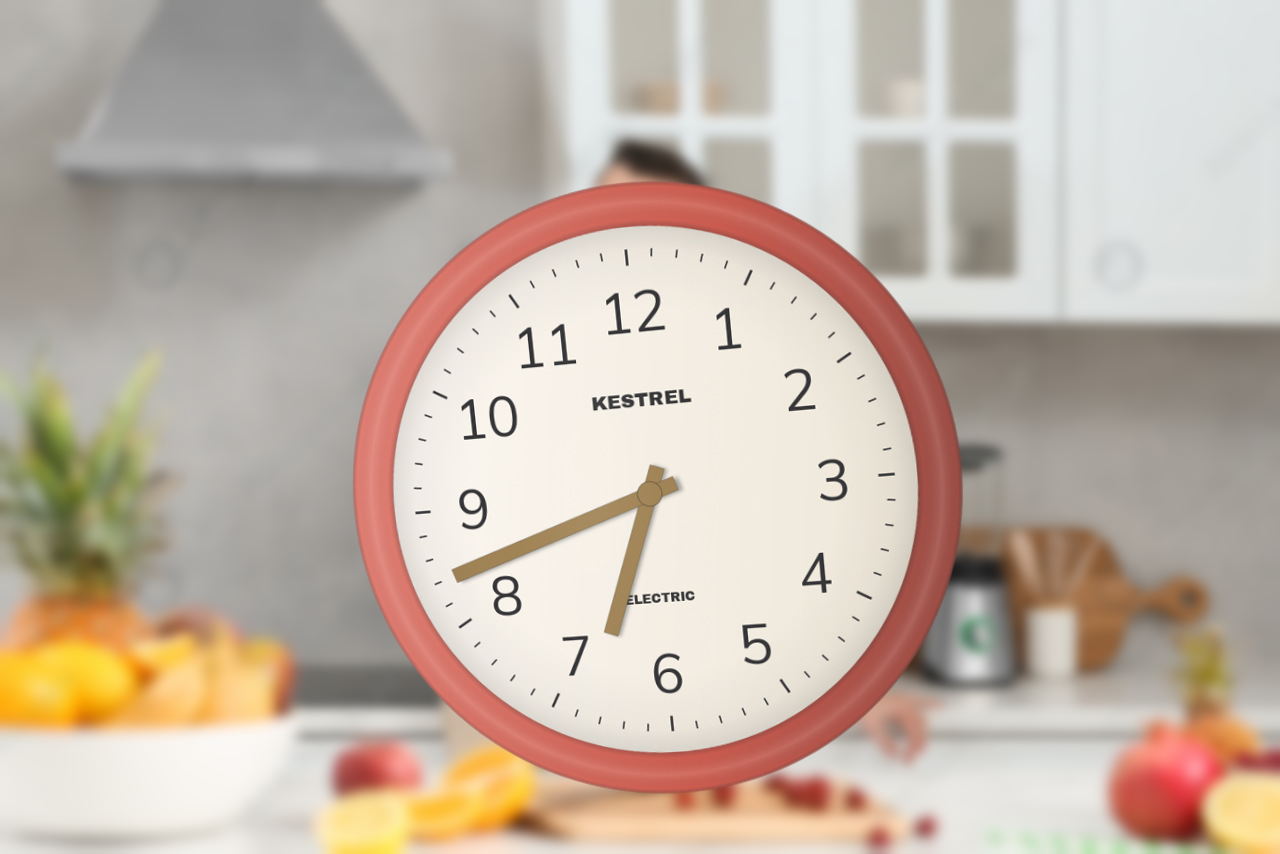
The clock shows **6:42**
